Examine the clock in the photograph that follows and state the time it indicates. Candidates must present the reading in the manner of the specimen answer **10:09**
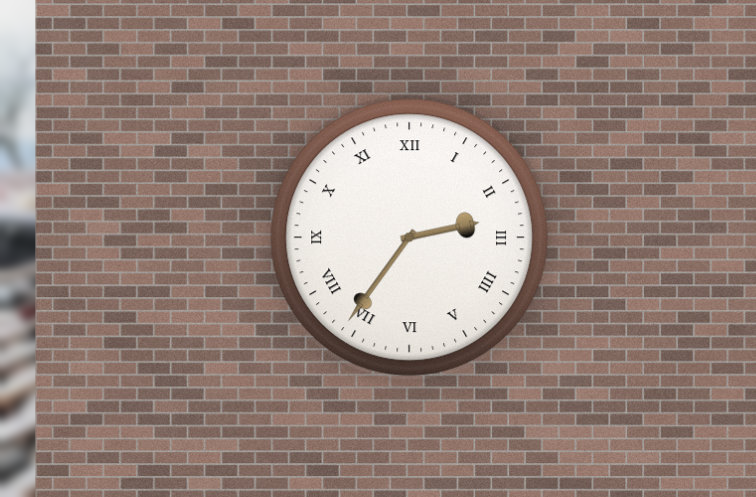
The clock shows **2:36**
